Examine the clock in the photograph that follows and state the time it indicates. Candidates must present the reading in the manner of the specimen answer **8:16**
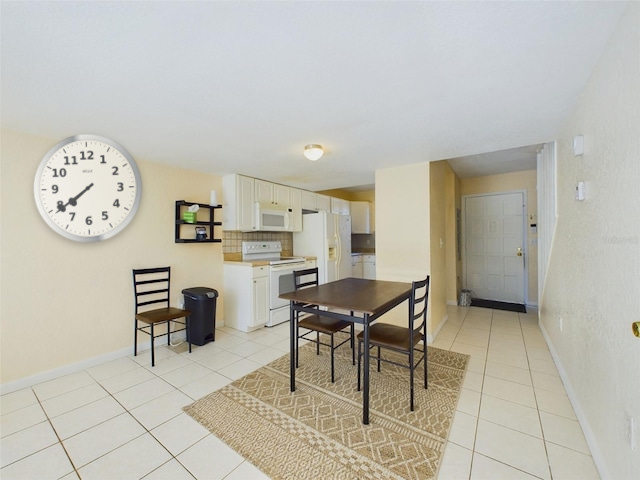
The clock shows **7:39**
